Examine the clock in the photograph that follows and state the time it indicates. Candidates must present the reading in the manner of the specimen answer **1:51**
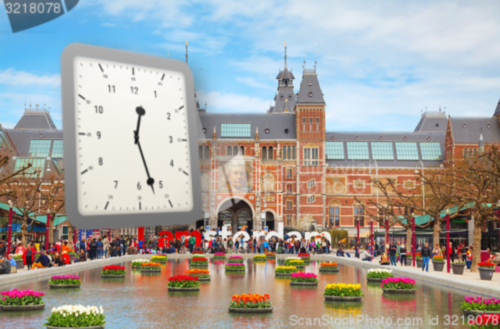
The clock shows **12:27**
